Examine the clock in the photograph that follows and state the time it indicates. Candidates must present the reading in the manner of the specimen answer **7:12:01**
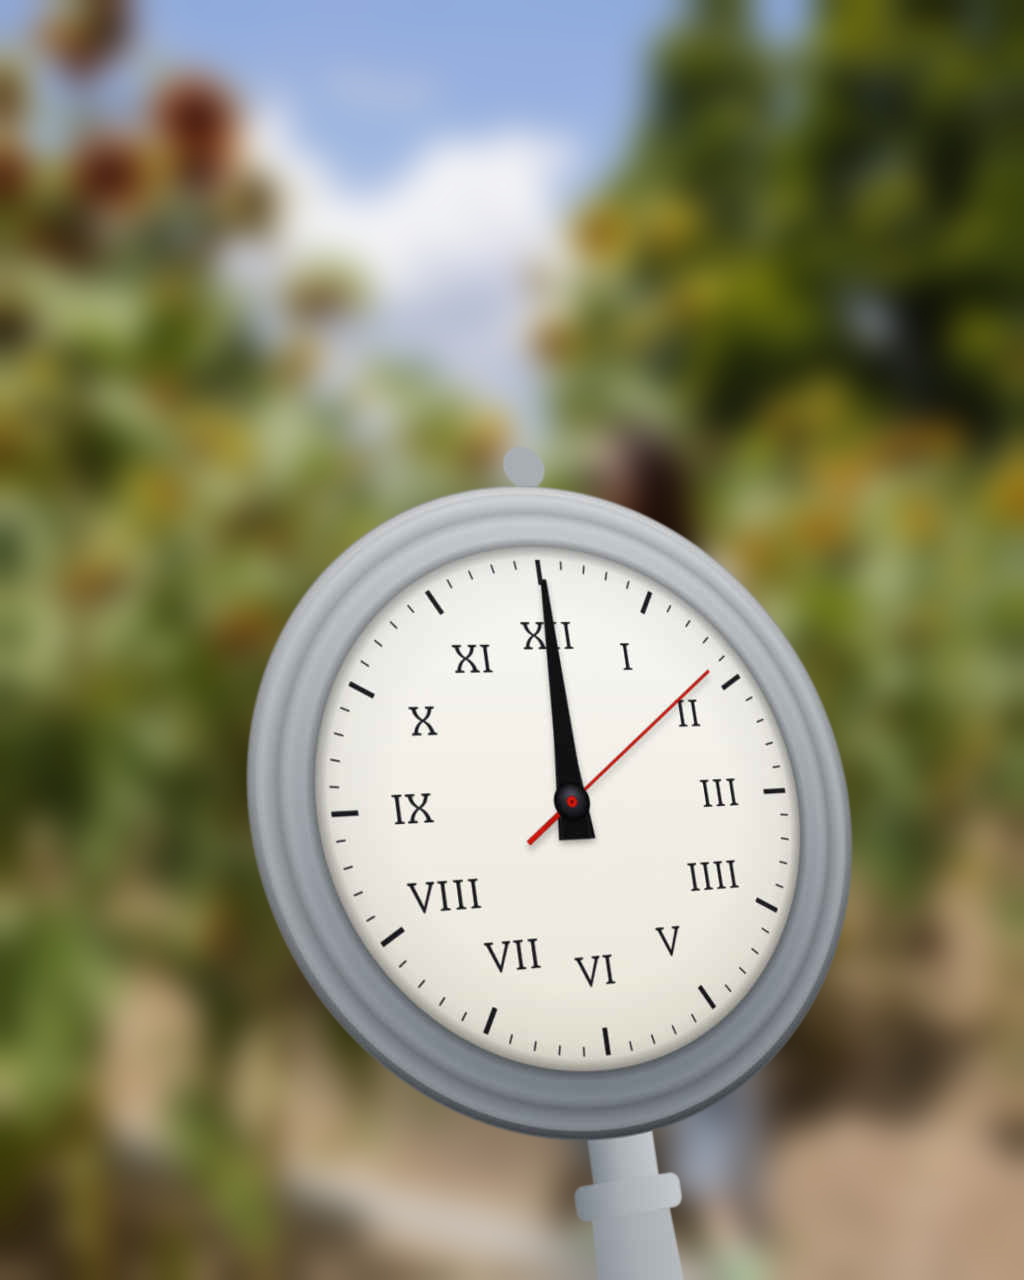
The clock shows **12:00:09**
